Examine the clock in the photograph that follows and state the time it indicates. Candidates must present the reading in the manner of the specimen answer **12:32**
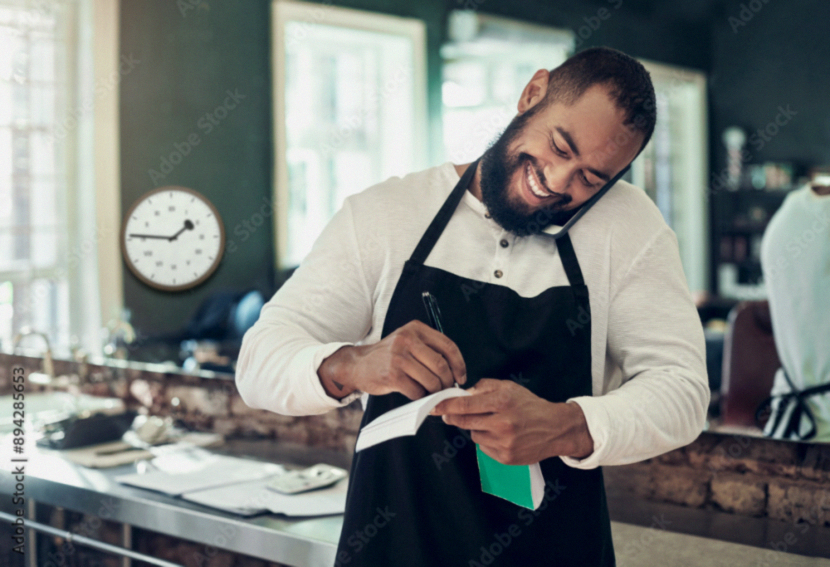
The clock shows **1:46**
